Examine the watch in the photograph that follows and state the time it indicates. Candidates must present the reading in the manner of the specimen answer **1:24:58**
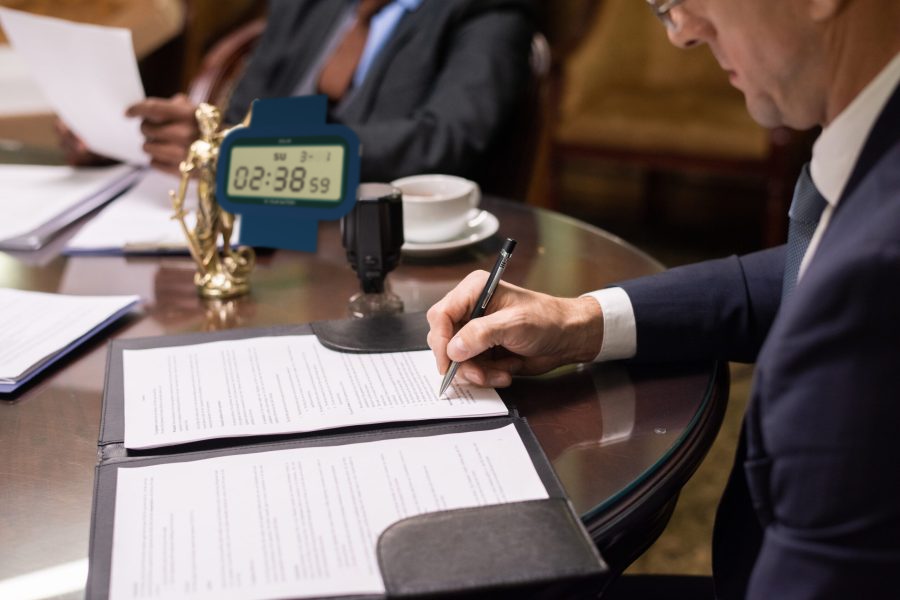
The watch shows **2:38:59**
